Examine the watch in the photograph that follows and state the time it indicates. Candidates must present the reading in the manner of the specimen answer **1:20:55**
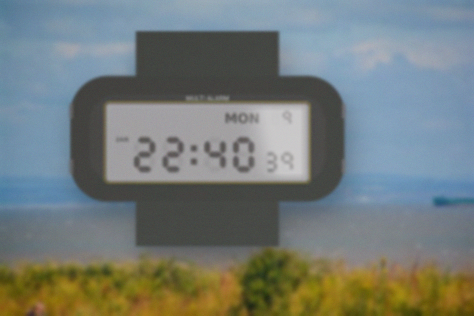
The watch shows **22:40:39**
